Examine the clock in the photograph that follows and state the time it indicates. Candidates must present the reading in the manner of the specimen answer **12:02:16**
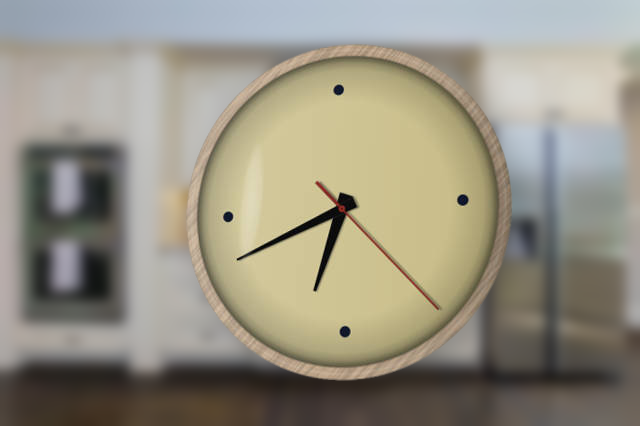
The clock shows **6:41:23**
